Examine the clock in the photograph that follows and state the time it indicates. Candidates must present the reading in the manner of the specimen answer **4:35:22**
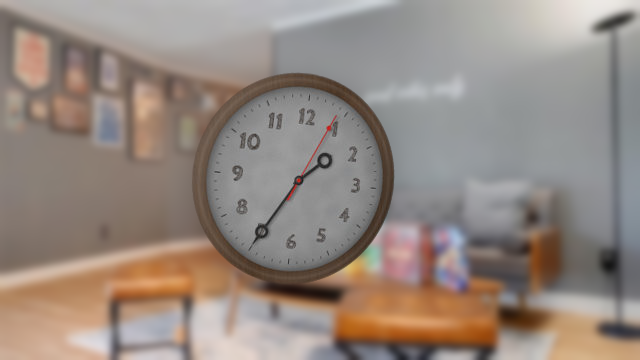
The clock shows **1:35:04**
